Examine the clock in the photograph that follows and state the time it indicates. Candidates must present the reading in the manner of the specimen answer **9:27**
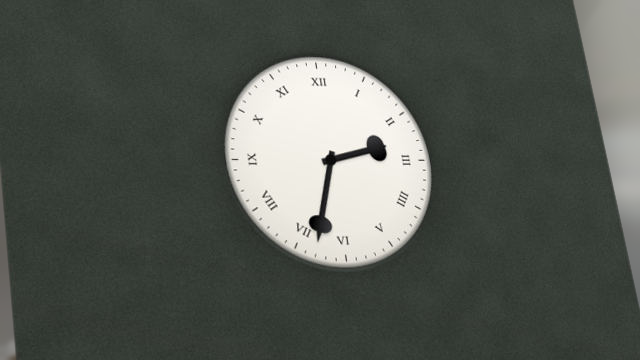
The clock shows **2:33**
